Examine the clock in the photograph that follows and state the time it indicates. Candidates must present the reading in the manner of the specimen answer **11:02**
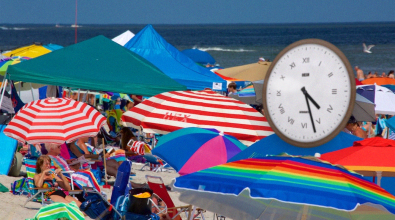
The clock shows **4:27**
